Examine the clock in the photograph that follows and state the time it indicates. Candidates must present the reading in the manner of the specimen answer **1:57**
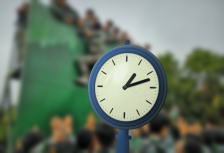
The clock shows **1:12**
